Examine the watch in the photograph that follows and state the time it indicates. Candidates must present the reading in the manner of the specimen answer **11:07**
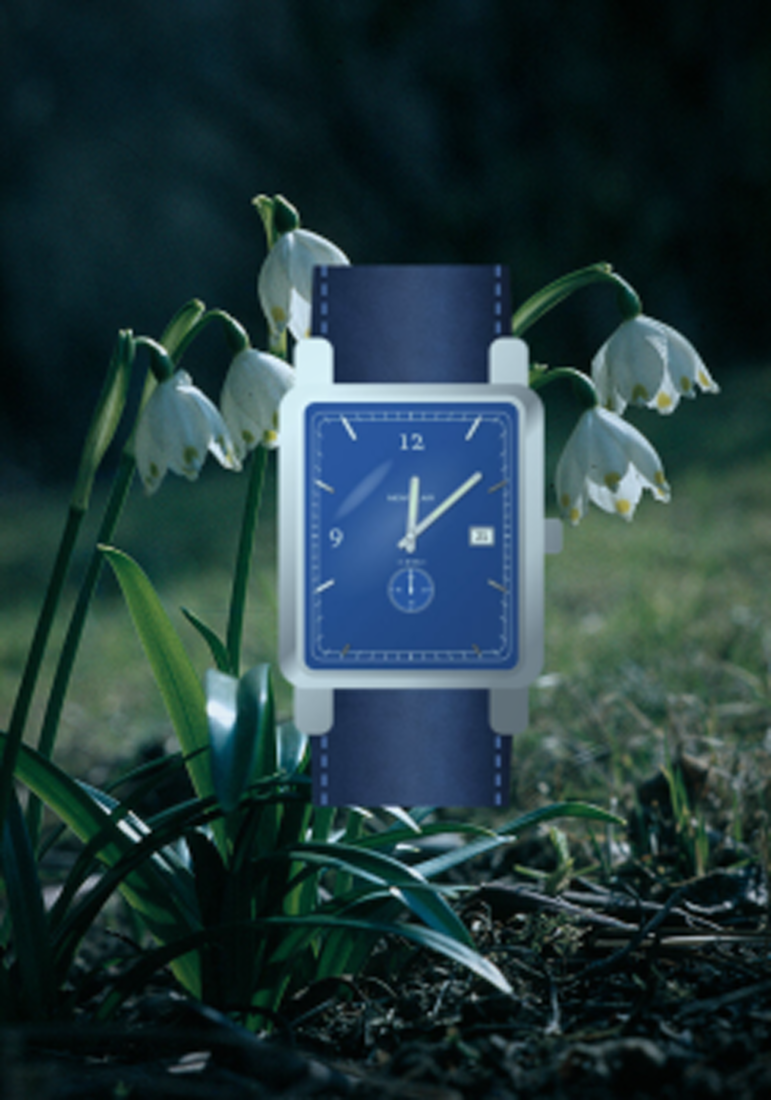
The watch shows **12:08**
